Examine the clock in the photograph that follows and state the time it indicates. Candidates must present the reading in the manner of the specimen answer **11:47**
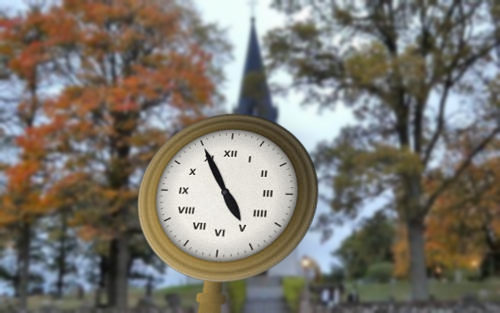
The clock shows **4:55**
